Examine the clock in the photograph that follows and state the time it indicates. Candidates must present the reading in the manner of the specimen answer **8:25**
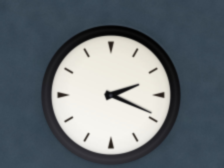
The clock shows **2:19**
